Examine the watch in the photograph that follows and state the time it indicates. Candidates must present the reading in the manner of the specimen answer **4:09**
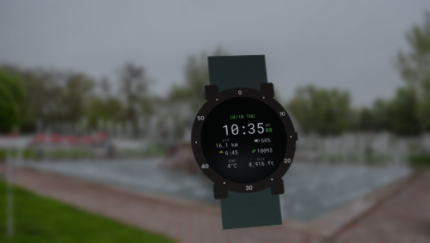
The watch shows **10:35**
